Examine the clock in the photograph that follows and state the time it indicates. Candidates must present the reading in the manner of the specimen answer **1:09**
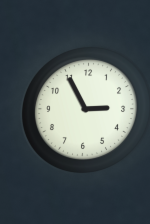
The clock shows **2:55**
